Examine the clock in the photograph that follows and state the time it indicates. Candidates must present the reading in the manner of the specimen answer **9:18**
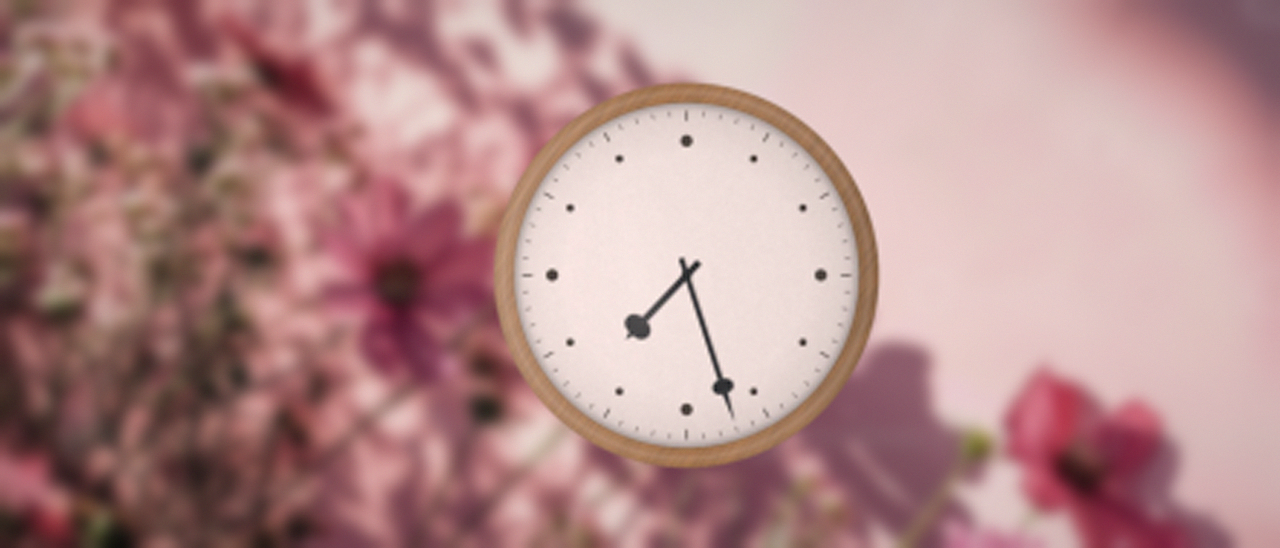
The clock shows **7:27**
